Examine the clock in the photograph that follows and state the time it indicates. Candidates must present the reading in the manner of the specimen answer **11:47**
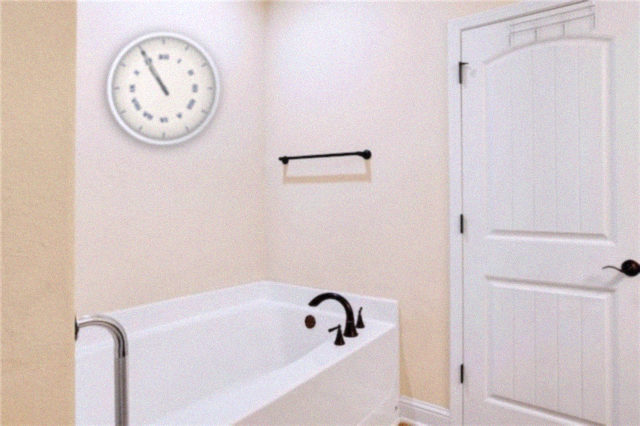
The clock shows **10:55**
